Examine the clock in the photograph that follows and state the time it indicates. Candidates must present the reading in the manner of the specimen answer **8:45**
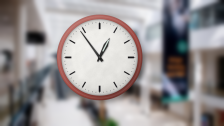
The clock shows **12:54**
